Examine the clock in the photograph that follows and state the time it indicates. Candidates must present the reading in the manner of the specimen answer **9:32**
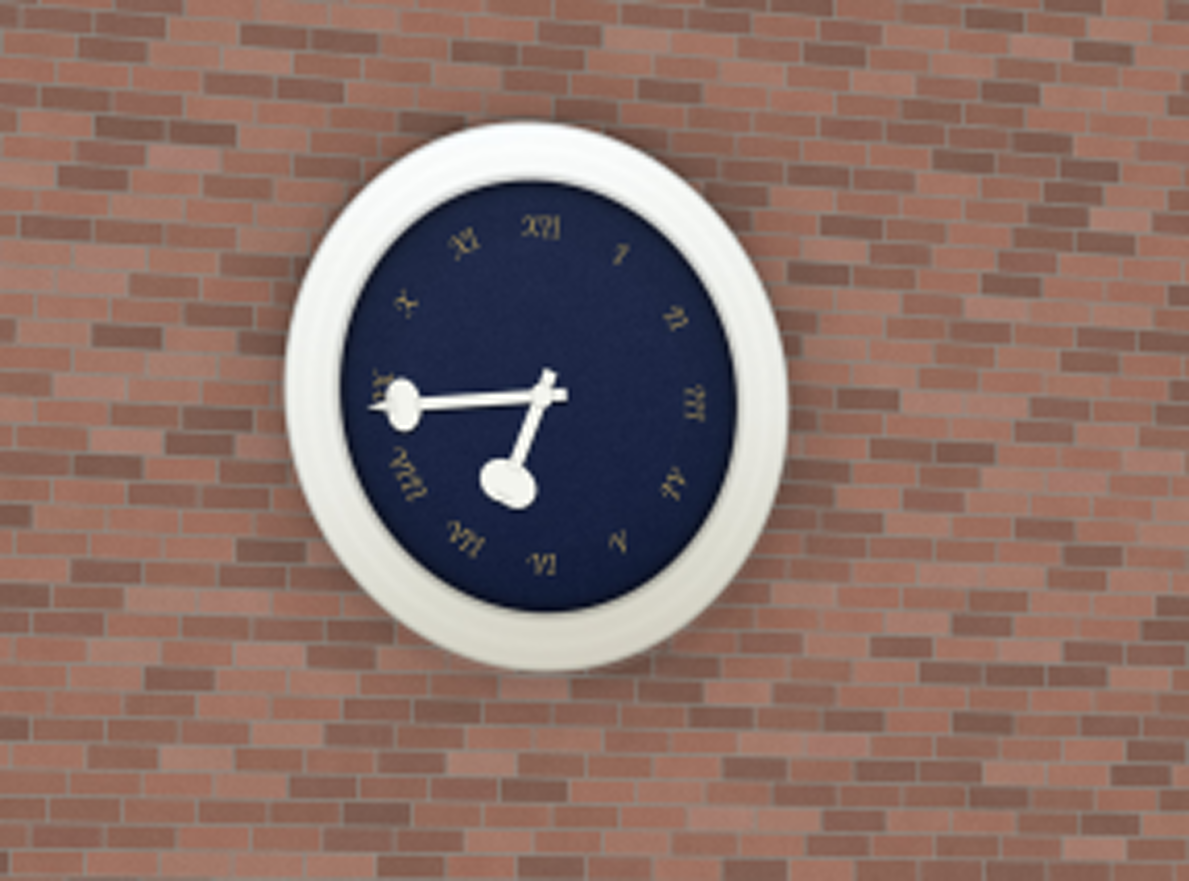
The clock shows **6:44**
